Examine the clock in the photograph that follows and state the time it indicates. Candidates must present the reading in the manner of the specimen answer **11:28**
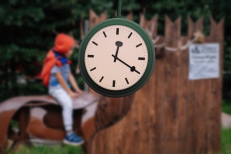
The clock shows **12:20**
